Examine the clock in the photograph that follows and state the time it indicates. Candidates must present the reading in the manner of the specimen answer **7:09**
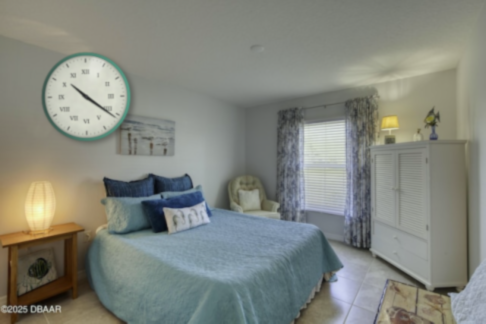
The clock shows **10:21**
